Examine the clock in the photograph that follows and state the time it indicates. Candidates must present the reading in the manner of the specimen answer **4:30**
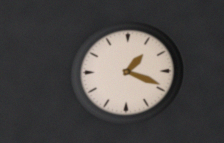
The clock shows **1:19**
